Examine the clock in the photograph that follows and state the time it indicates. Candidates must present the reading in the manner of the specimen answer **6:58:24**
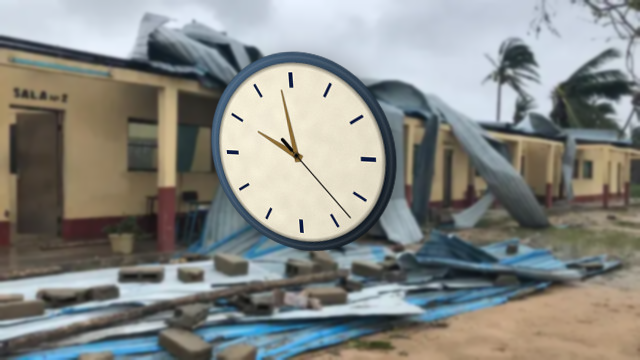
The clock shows **9:58:23**
